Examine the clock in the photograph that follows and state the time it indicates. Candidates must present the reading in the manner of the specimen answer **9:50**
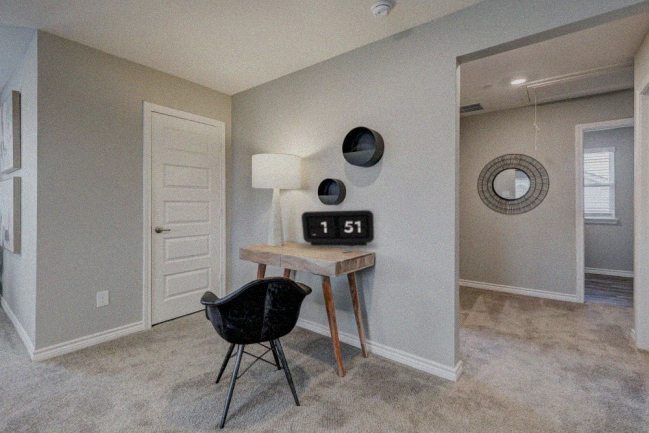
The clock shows **1:51**
